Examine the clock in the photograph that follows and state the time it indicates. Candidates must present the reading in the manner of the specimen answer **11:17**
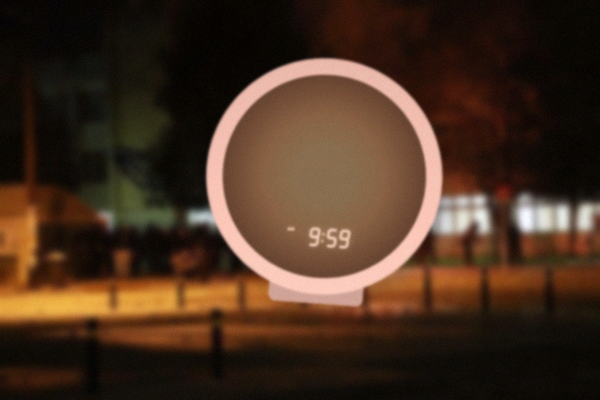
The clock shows **9:59**
